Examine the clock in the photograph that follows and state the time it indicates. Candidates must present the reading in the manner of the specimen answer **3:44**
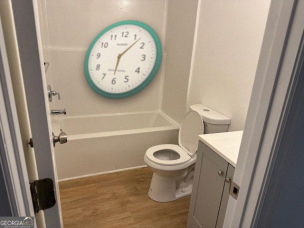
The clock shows **6:07**
